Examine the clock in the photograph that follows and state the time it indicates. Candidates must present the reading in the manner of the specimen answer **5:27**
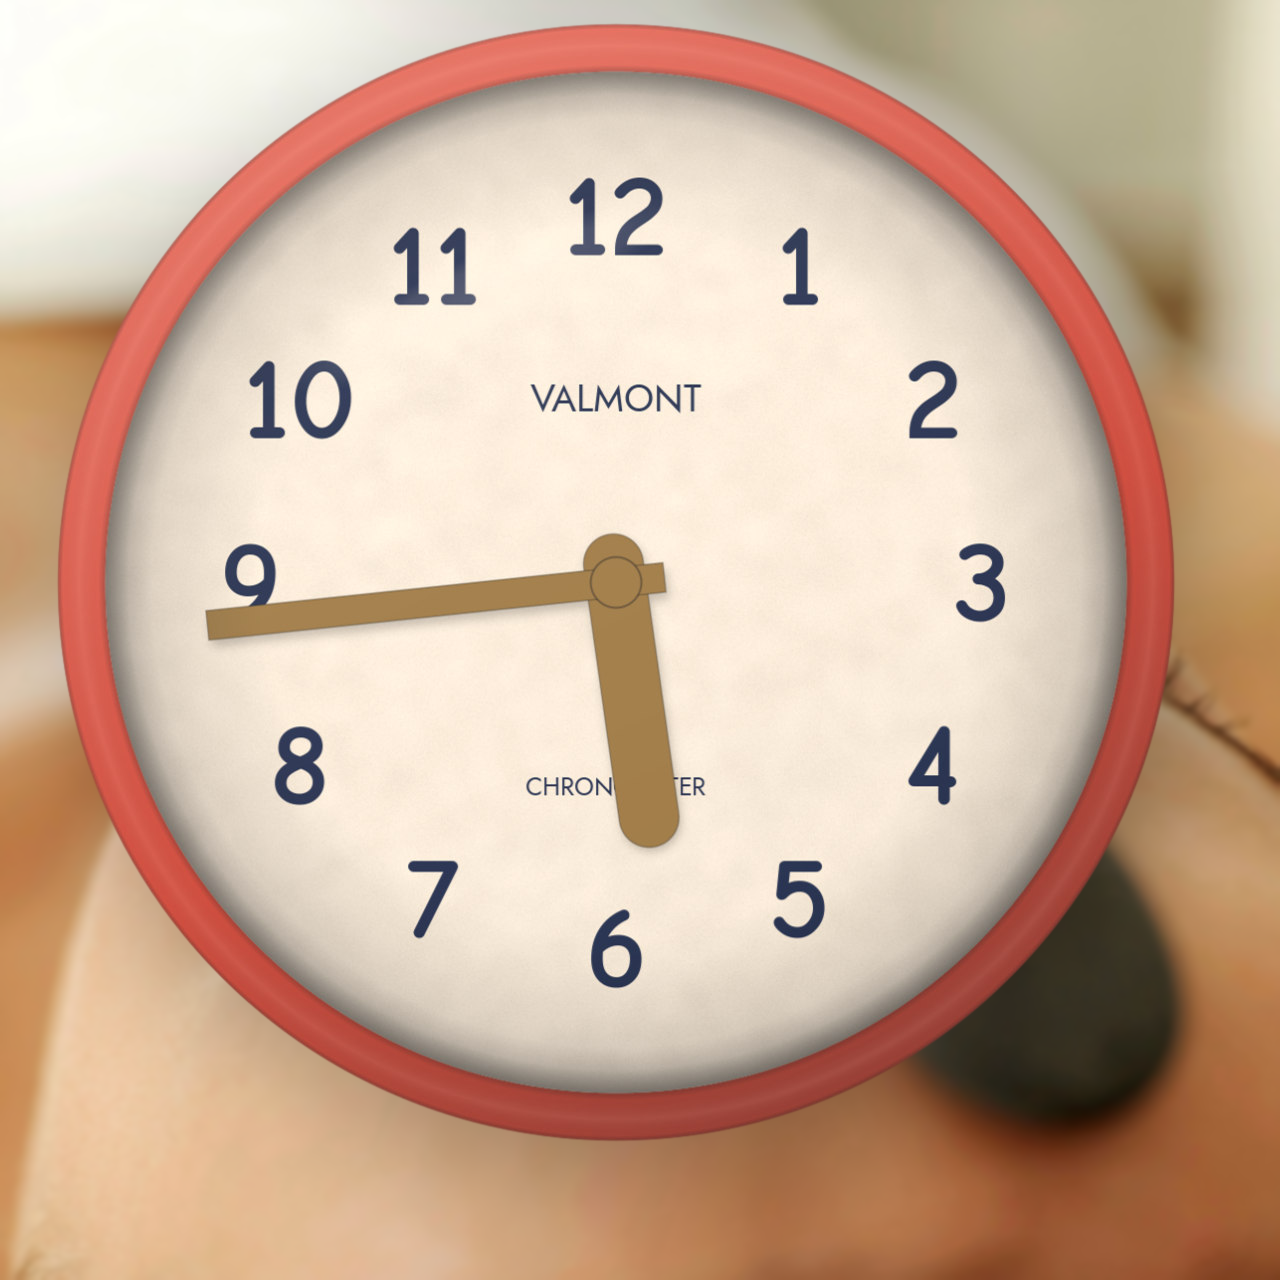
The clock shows **5:44**
